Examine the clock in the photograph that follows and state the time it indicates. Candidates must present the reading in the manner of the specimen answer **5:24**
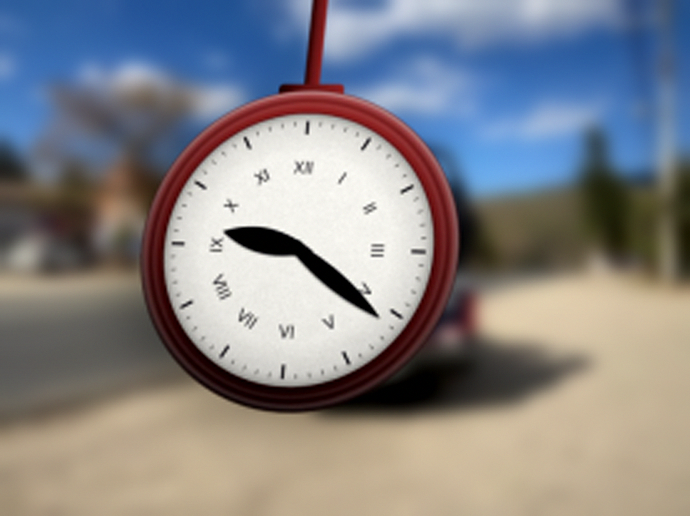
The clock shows **9:21**
